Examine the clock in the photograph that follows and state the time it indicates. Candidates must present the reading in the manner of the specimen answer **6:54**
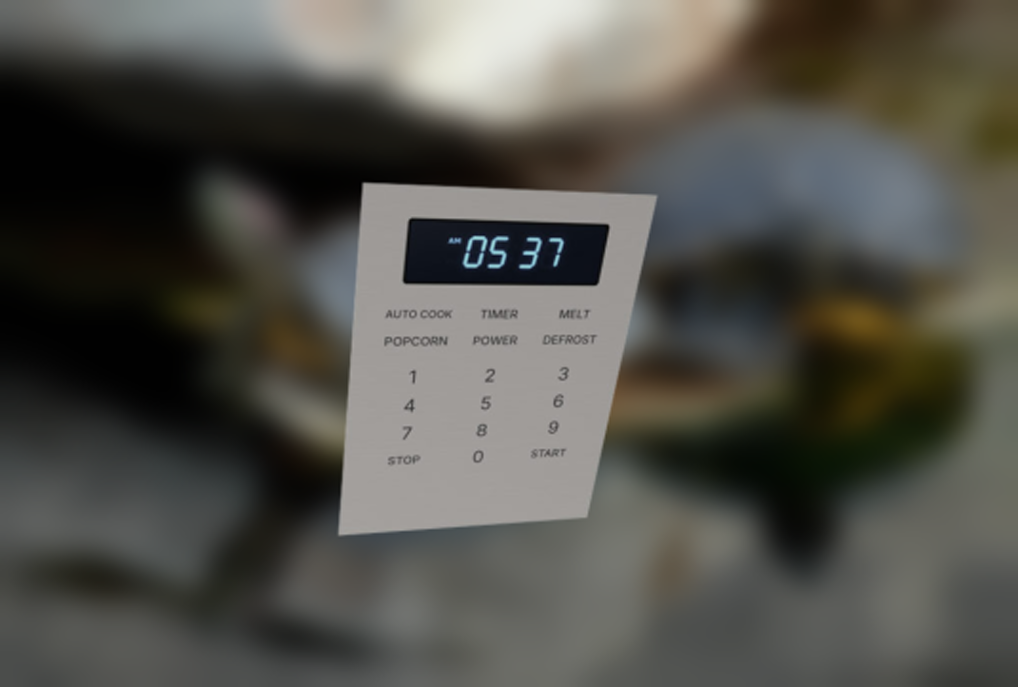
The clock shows **5:37**
